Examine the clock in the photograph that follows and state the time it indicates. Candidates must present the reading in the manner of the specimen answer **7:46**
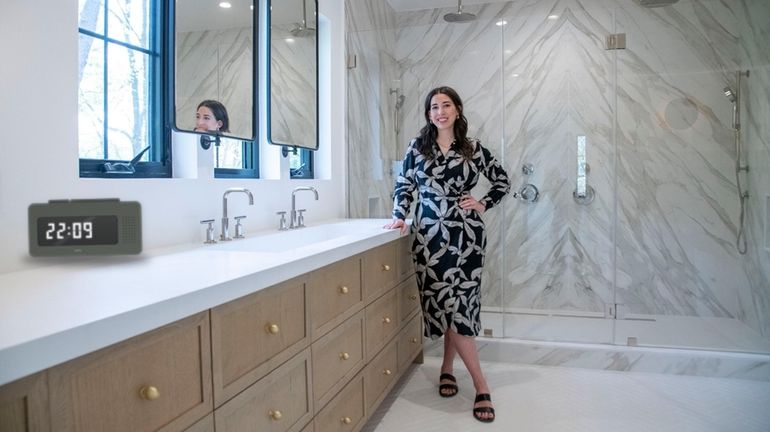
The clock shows **22:09**
